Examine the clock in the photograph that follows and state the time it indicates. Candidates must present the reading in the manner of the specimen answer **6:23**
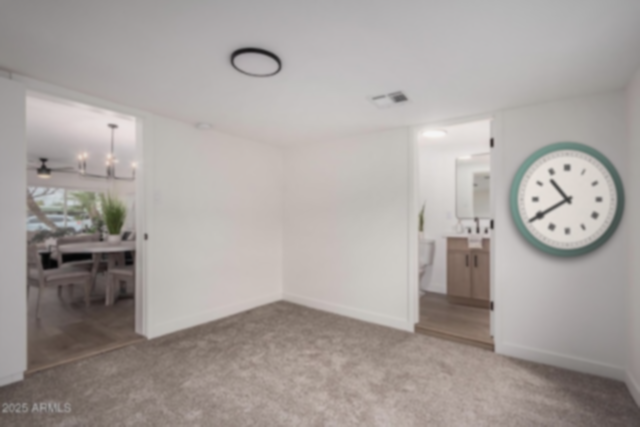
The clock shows **10:40**
